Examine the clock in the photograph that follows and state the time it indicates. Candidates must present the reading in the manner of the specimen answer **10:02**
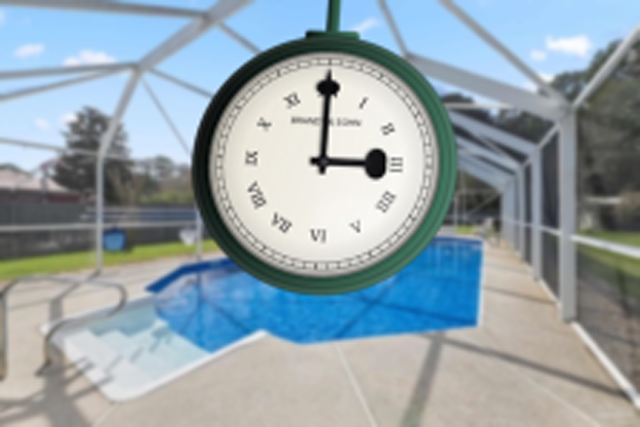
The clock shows **3:00**
